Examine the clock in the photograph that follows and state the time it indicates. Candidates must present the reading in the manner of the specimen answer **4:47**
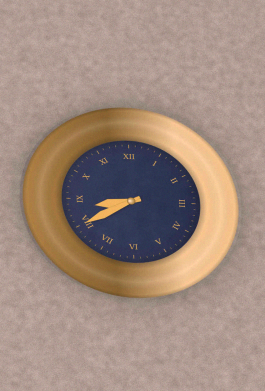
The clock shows **8:40**
